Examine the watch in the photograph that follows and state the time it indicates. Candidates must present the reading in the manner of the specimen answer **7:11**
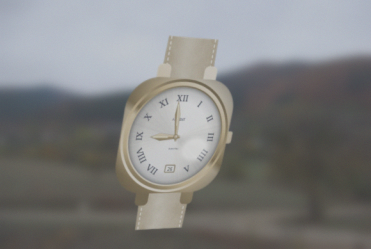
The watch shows **8:59**
